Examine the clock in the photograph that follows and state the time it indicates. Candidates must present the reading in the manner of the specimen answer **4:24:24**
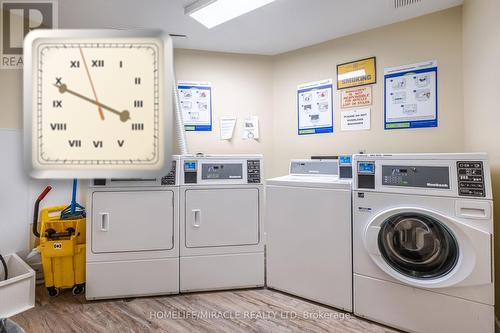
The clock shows **3:48:57**
